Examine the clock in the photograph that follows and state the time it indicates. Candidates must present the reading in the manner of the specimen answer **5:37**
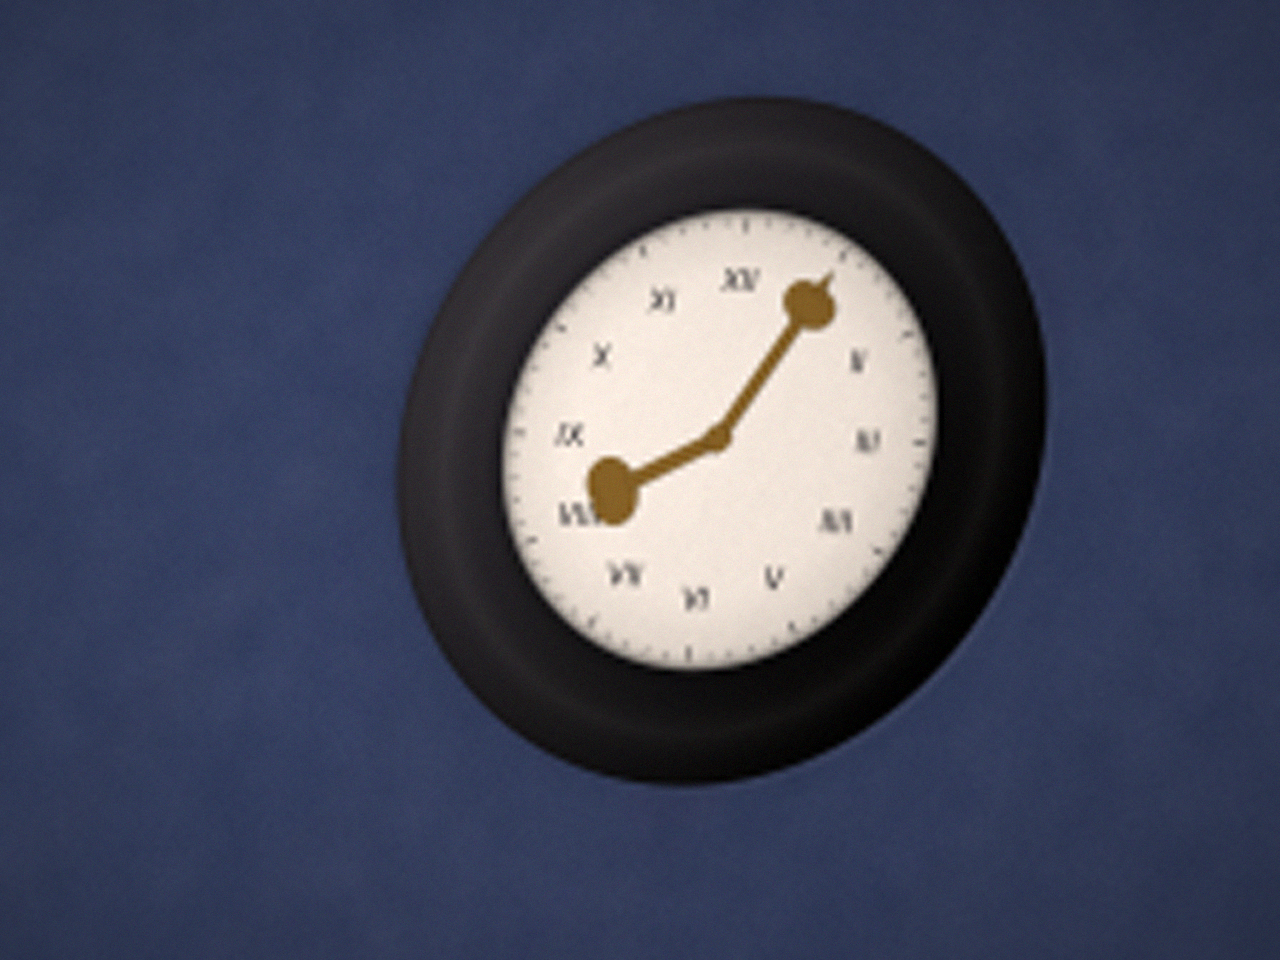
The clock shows **8:05**
